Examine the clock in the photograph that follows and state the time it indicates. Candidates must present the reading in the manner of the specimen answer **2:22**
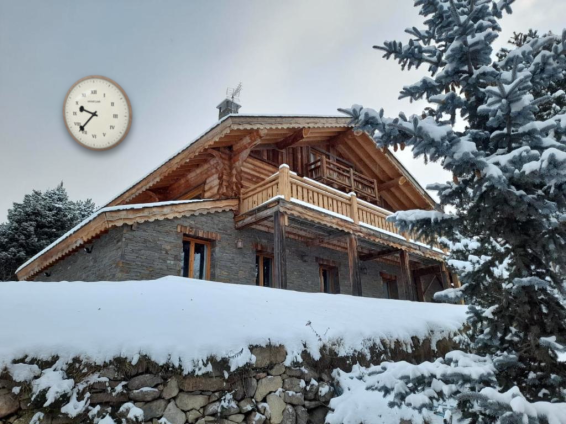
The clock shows **9:37**
